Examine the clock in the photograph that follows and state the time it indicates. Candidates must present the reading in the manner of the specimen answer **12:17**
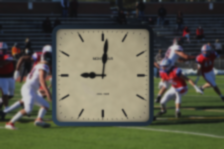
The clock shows **9:01**
